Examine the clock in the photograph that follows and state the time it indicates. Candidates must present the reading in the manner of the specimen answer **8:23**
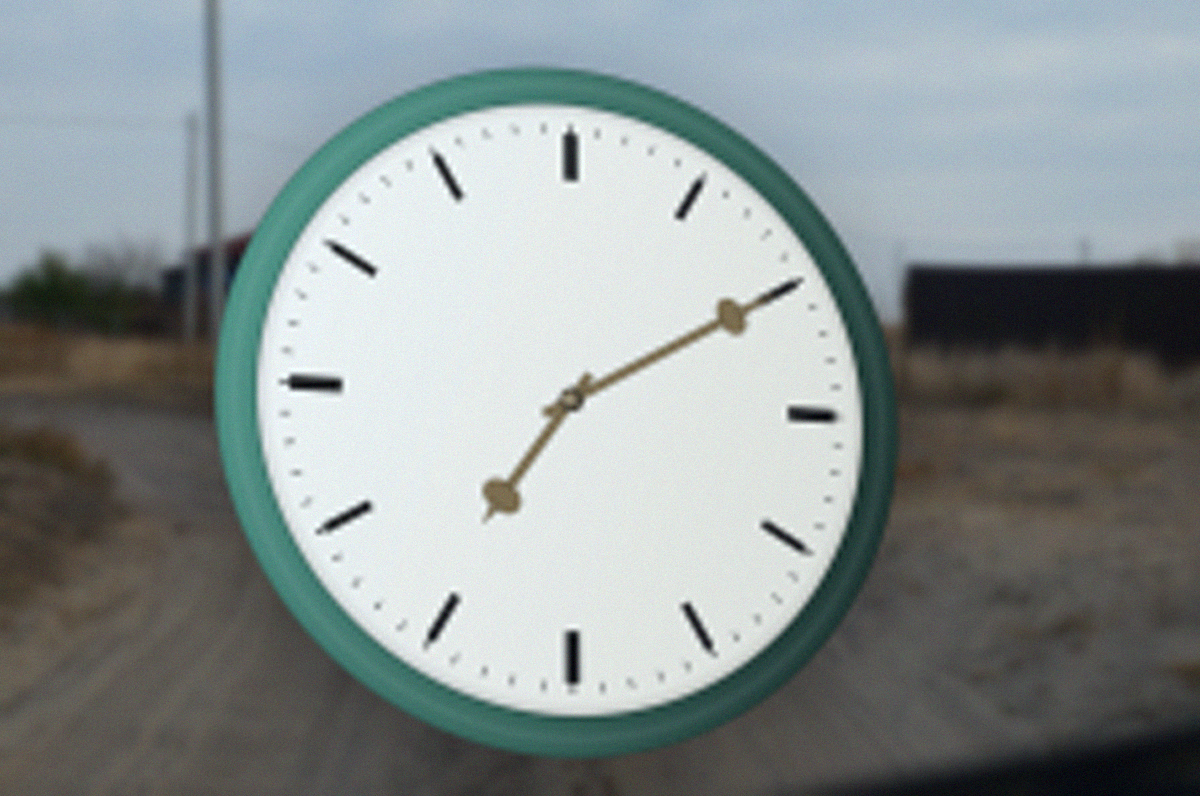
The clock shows **7:10**
